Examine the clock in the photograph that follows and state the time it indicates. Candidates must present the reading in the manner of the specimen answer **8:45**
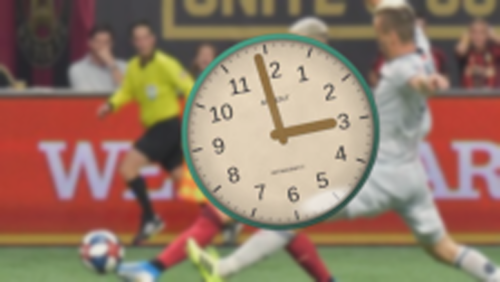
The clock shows **2:59**
